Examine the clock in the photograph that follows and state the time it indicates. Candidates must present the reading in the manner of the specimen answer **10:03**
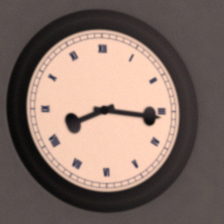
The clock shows **8:16**
